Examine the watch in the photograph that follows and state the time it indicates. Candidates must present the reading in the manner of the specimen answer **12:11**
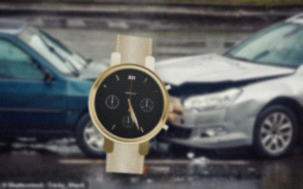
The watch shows **5:26**
